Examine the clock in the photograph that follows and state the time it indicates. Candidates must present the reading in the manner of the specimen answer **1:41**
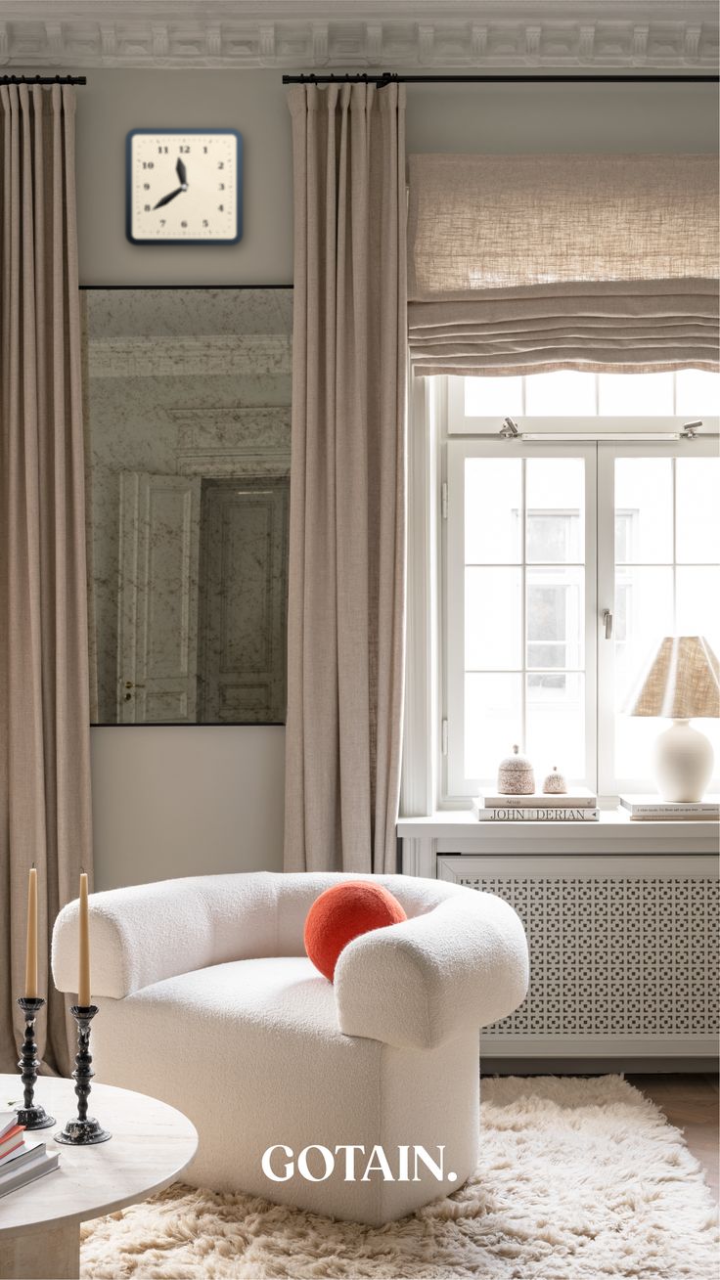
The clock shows **11:39**
